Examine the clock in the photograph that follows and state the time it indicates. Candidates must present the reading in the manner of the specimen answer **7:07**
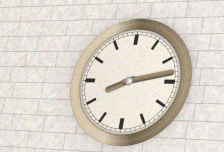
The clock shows **8:13**
